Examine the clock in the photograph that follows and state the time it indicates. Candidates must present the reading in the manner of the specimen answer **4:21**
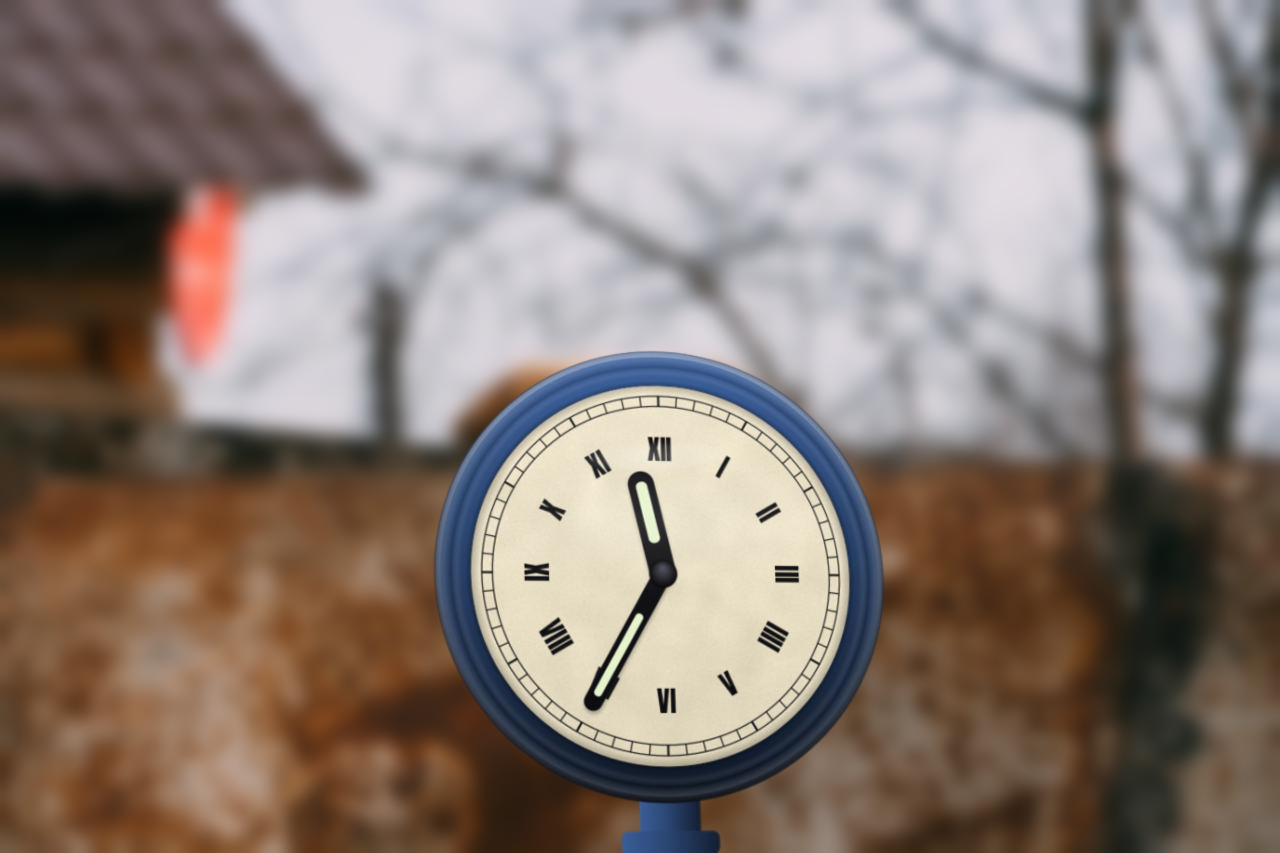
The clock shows **11:35**
